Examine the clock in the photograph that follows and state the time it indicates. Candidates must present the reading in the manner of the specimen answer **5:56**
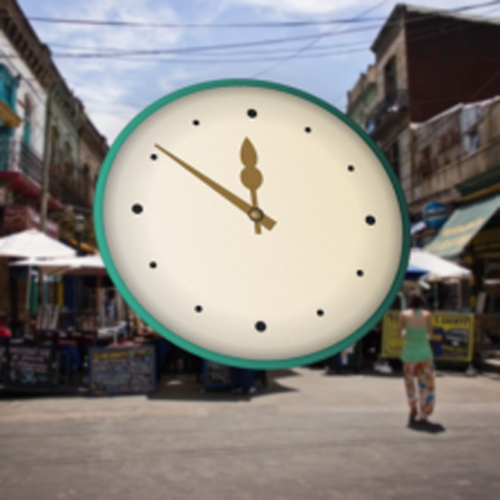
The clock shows **11:51**
